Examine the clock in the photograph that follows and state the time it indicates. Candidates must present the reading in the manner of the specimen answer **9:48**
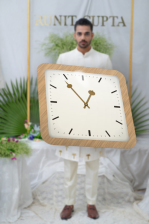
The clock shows **12:54**
